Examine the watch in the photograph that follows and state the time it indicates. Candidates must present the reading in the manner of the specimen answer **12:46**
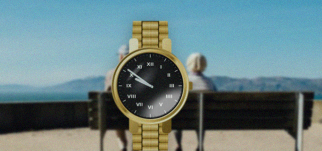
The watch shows **9:51**
